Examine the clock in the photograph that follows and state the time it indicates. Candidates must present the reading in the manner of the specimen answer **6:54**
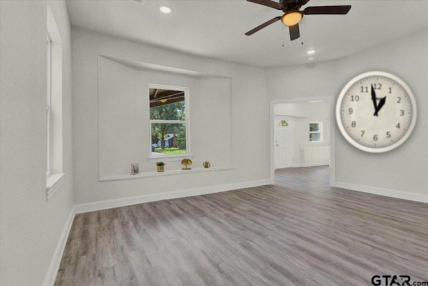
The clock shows **12:58**
